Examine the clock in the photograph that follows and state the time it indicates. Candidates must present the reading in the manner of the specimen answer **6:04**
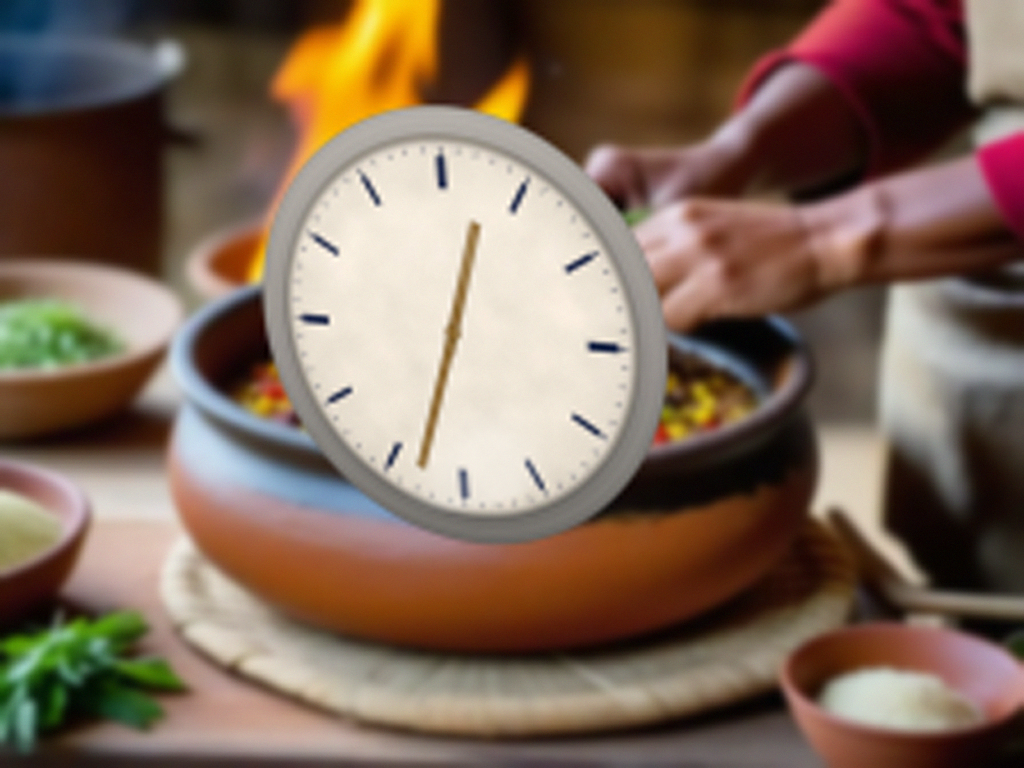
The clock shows **12:33**
